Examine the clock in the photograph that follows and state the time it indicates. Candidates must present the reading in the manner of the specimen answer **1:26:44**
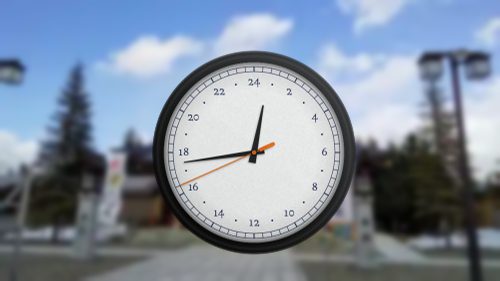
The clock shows **0:43:41**
